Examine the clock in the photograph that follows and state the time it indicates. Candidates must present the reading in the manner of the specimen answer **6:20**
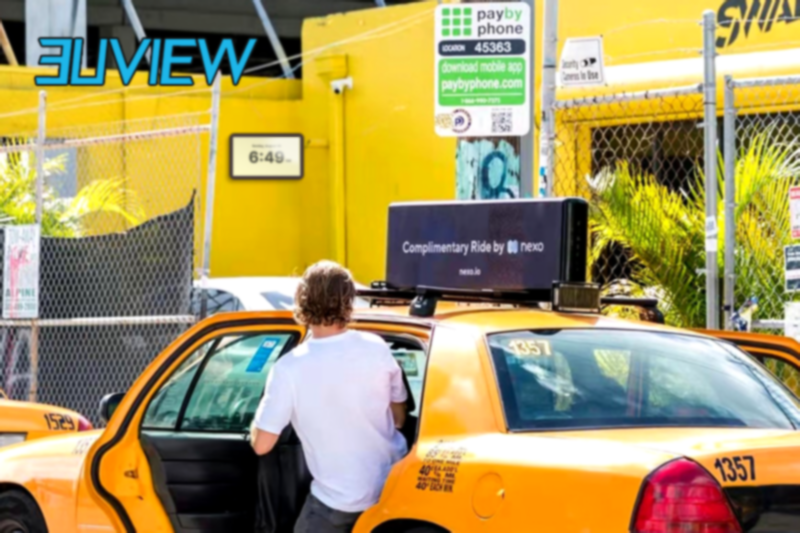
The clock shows **6:49**
